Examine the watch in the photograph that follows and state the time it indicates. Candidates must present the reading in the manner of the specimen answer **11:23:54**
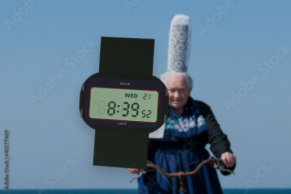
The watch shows **8:39:52**
